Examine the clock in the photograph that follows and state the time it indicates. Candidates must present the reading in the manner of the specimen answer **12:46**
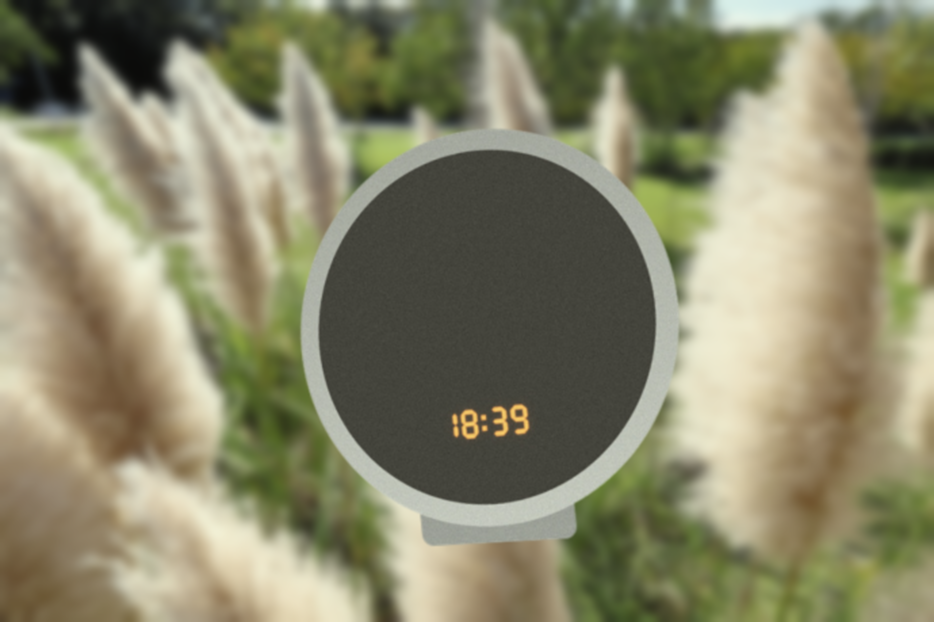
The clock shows **18:39**
